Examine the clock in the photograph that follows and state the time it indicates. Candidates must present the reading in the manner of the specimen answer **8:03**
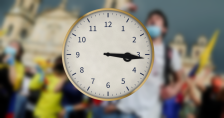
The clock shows **3:16**
